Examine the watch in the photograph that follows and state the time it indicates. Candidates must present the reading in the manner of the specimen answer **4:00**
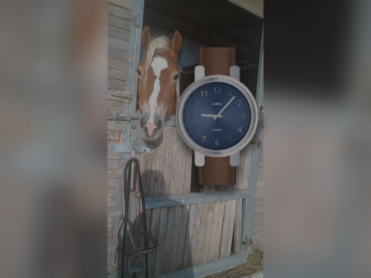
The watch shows **9:07**
